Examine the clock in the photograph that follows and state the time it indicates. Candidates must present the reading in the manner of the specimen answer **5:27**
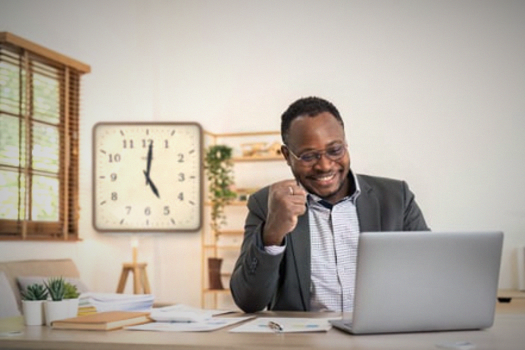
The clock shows **5:01**
